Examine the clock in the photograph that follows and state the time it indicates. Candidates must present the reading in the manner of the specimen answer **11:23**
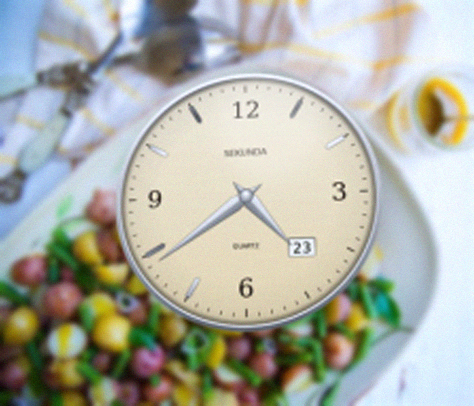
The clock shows **4:39**
